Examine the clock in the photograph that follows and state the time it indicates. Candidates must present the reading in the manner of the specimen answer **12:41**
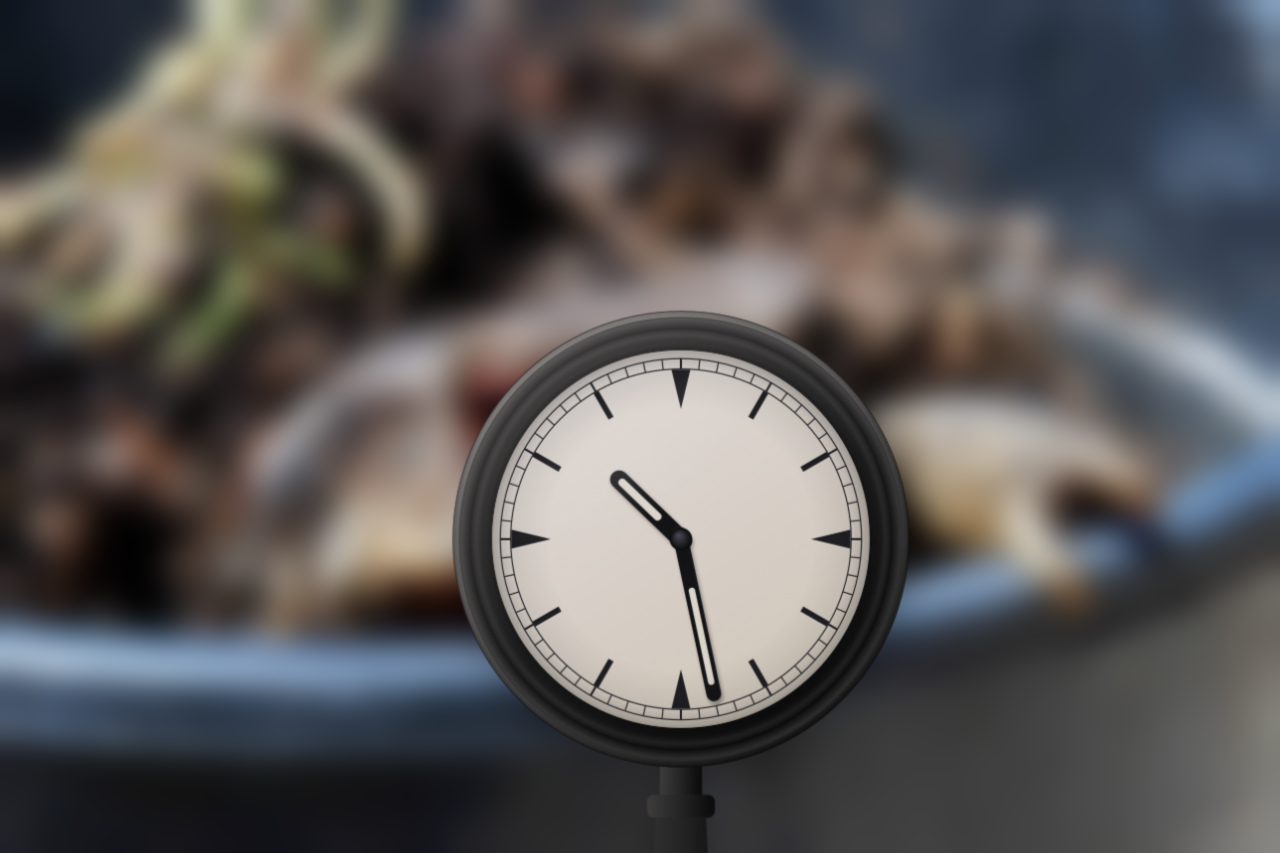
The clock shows **10:28**
